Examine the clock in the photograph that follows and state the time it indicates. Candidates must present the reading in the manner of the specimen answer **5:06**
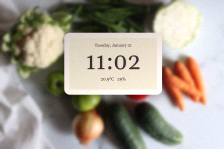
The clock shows **11:02**
